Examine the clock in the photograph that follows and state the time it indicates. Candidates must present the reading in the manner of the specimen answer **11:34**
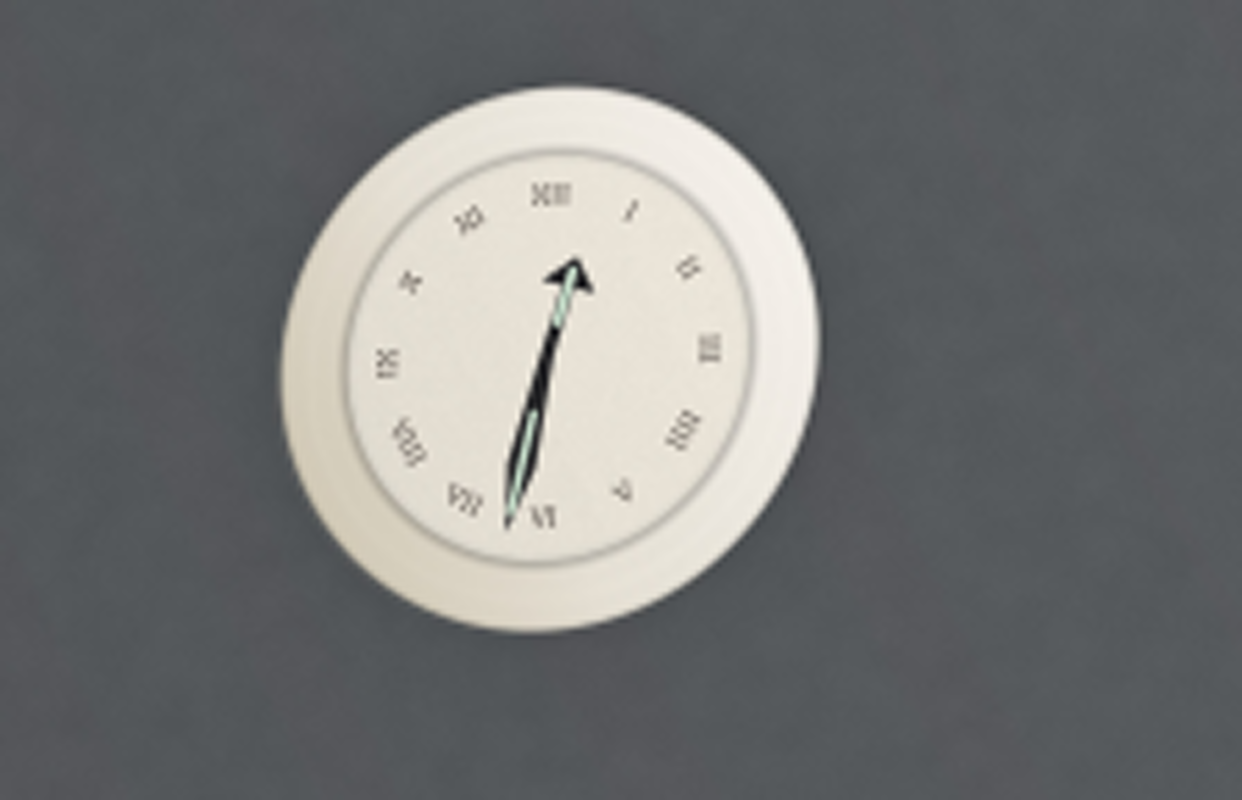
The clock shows **12:32**
